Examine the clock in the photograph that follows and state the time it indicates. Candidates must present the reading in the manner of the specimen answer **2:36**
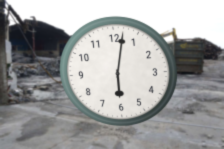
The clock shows **6:02**
